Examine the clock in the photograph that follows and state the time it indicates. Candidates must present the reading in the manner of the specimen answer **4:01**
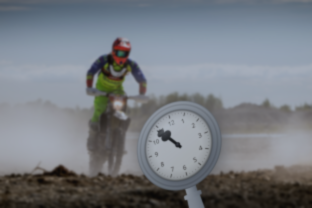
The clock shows **10:54**
